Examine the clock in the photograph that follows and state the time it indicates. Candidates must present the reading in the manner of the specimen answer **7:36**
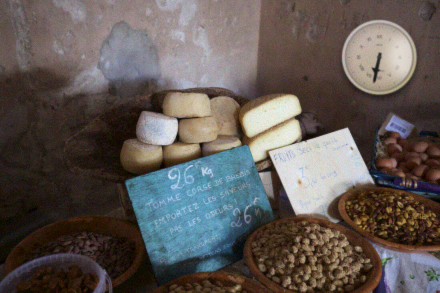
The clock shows **6:32**
